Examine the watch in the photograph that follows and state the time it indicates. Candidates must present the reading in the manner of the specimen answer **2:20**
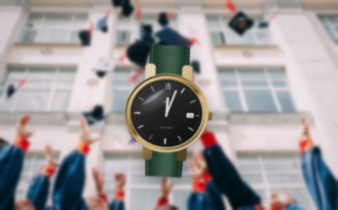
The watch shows **12:03**
